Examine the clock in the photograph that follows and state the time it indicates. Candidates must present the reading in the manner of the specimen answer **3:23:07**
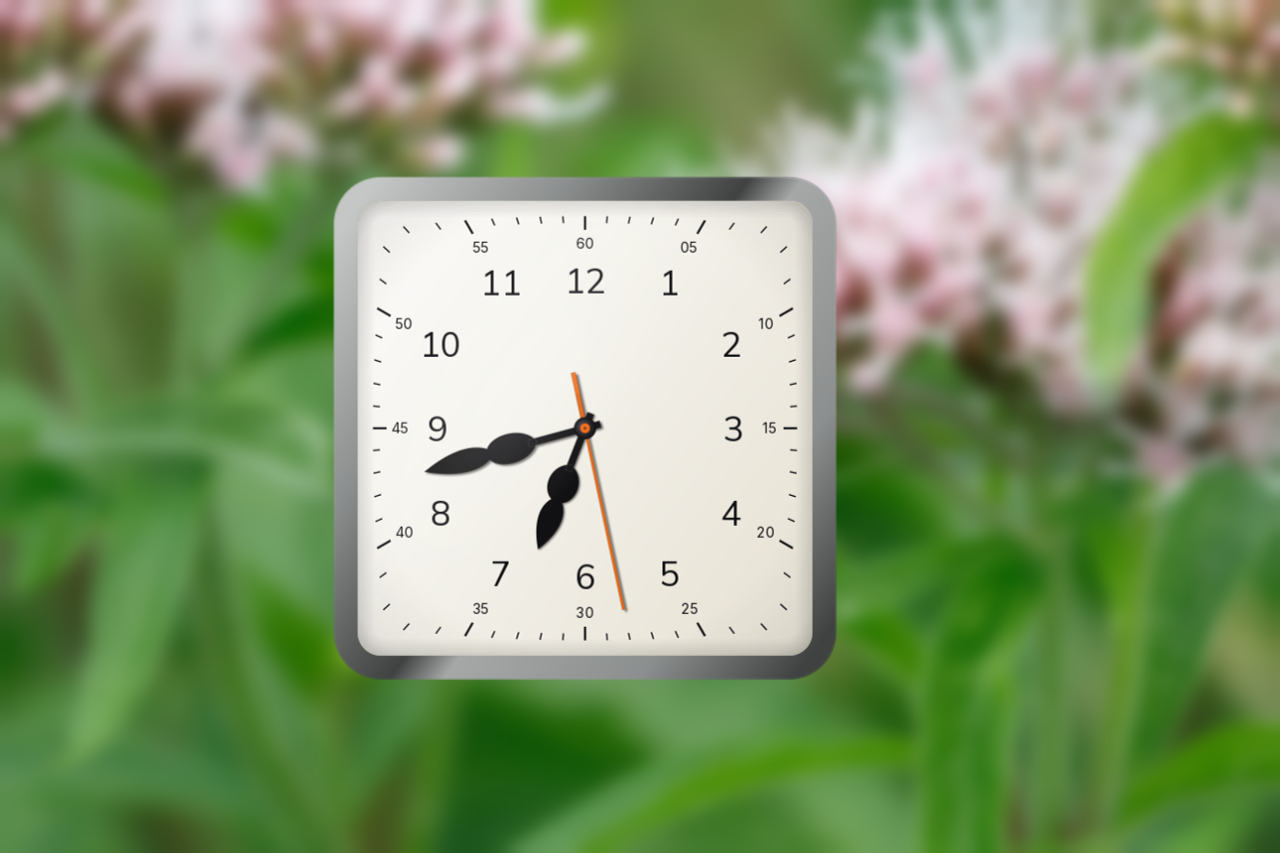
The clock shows **6:42:28**
